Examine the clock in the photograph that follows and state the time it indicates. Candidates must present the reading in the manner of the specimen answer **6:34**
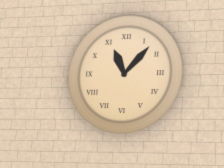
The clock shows **11:07**
